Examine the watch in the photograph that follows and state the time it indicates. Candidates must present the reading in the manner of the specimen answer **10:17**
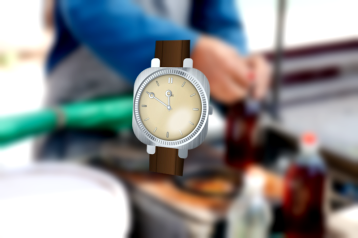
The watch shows **11:50**
